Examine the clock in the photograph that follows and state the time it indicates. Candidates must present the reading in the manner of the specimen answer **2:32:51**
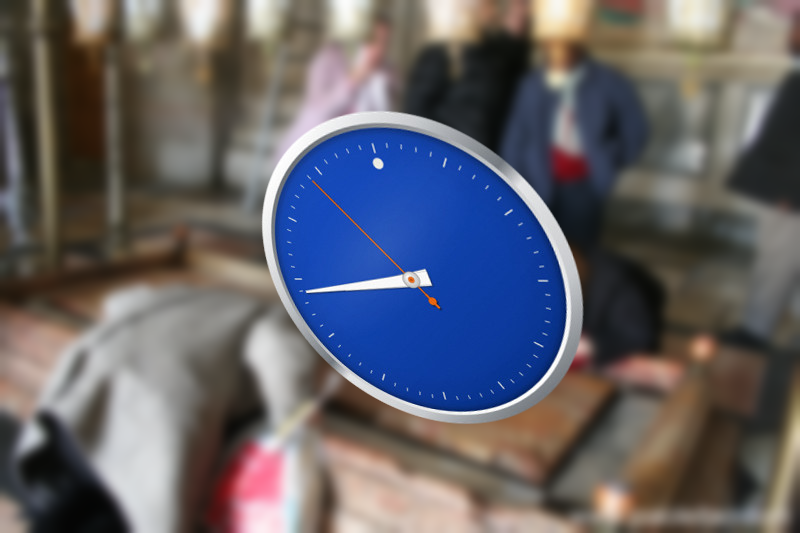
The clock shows **8:43:54**
